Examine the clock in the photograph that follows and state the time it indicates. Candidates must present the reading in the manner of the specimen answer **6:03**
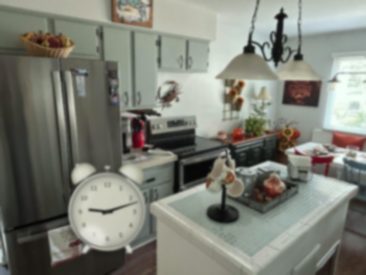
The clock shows **9:12**
